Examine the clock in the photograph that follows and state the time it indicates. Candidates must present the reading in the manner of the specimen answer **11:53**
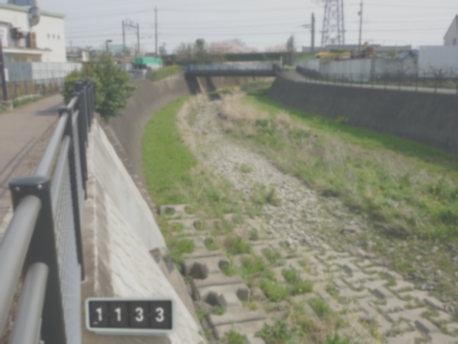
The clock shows **11:33**
